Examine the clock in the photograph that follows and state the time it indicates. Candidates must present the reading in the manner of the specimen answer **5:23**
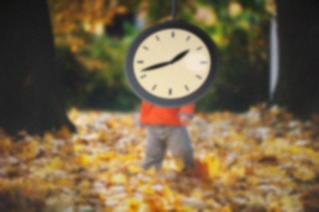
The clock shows **1:42**
